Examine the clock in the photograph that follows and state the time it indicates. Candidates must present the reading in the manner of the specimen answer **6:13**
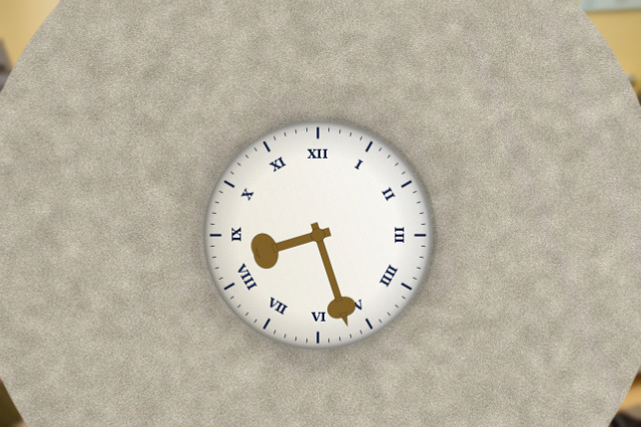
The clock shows **8:27**
